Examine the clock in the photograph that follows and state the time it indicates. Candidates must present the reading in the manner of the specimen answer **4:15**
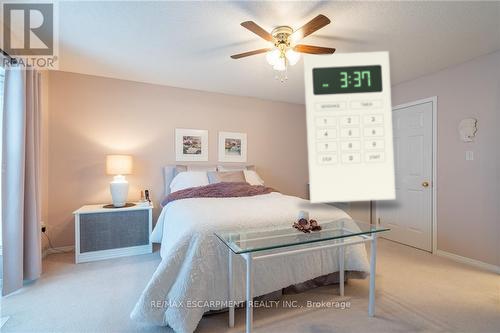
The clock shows **3:37**
